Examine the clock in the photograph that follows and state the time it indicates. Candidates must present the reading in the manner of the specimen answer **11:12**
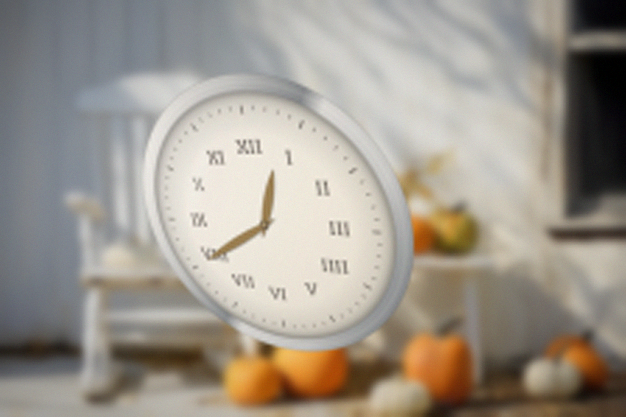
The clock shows **12:40**
